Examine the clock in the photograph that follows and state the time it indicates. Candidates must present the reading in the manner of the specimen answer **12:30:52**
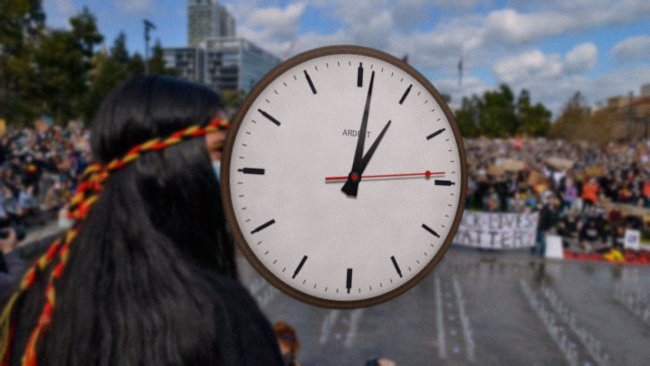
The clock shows **1:01:14**
